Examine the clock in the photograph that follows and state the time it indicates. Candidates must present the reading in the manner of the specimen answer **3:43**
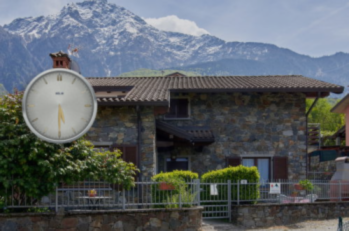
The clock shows **5:30**
